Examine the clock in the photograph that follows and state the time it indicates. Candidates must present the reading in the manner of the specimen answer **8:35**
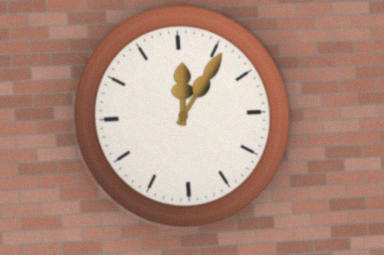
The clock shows **12:06**
